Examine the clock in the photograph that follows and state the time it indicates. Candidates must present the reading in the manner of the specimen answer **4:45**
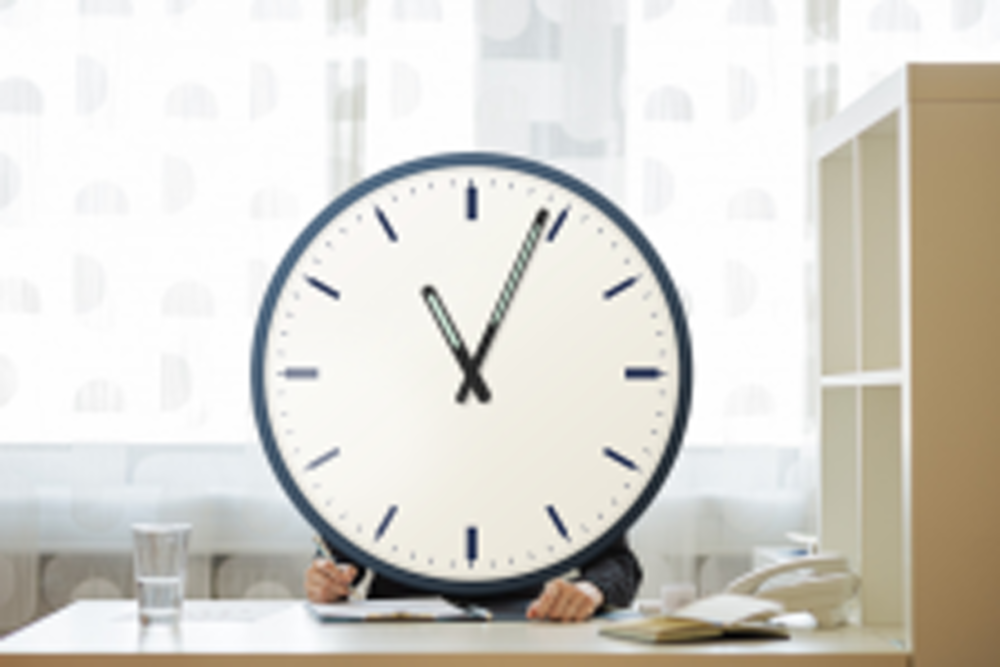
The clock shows **11:04**
